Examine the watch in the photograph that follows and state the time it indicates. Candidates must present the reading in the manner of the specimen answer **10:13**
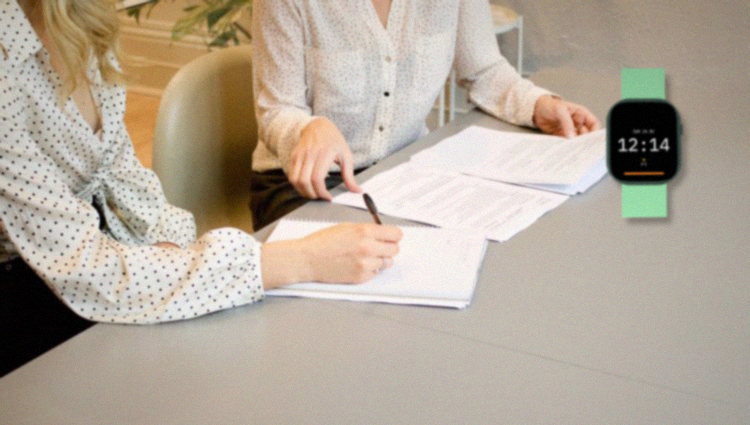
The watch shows **12:14**
